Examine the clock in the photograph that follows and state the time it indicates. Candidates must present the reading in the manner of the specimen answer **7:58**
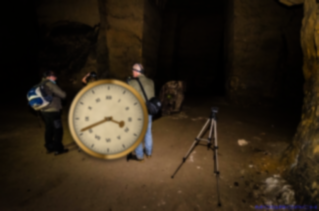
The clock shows **3:41**
